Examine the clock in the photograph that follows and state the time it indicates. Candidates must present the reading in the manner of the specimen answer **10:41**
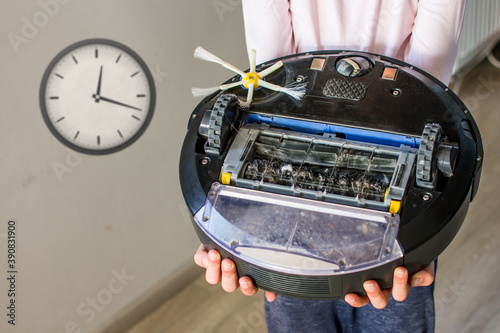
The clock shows **12:18**
